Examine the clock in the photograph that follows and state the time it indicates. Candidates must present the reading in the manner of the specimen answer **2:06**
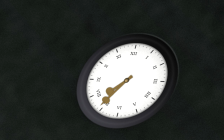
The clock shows **7:36**
